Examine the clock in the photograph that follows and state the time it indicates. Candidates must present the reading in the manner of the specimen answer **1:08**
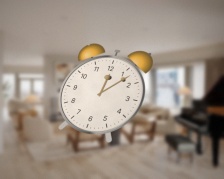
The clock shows **12:07**
